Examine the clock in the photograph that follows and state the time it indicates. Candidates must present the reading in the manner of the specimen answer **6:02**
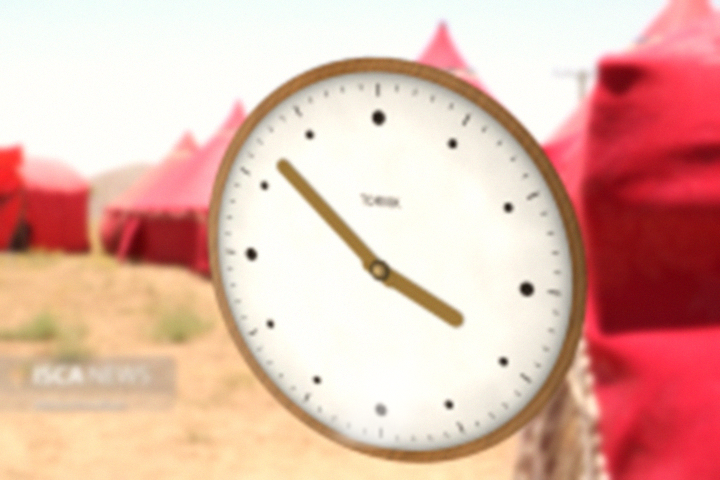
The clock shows **3:52**
